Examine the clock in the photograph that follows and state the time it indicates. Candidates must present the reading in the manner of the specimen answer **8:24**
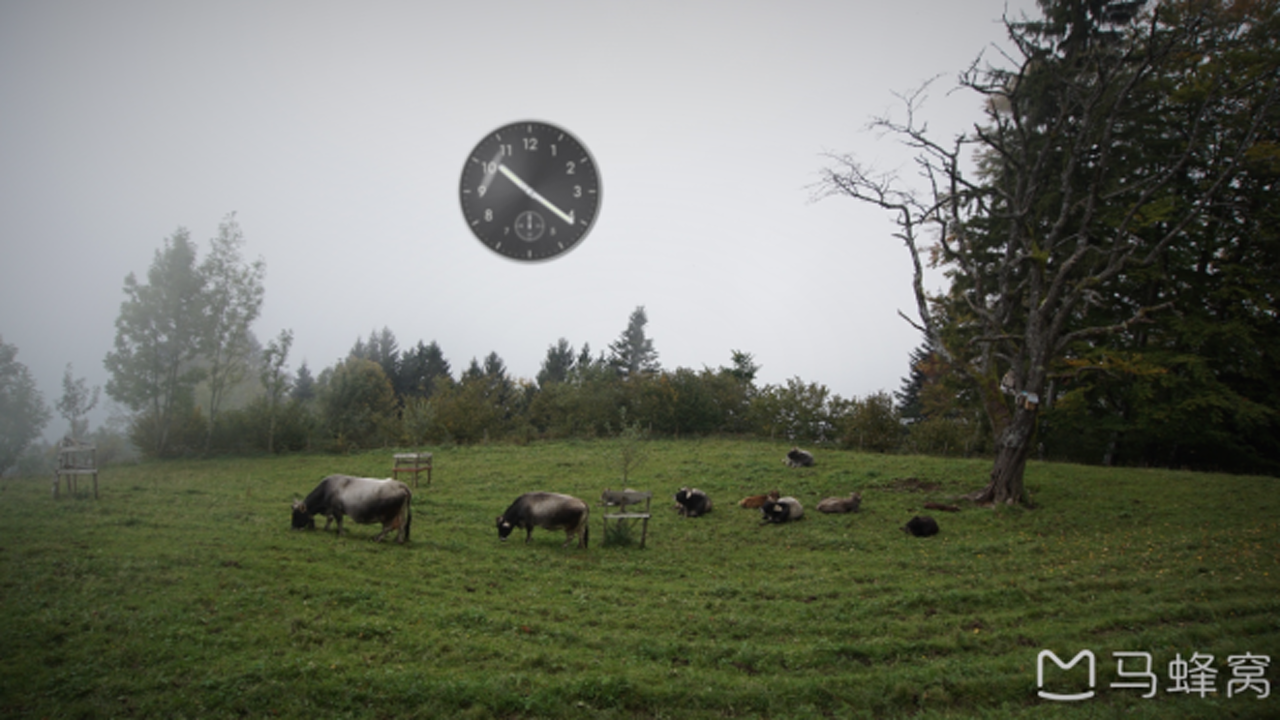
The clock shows **10:21**
